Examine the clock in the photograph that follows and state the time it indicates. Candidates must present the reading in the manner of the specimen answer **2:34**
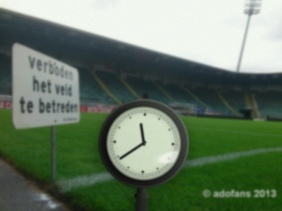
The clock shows **11:39**
